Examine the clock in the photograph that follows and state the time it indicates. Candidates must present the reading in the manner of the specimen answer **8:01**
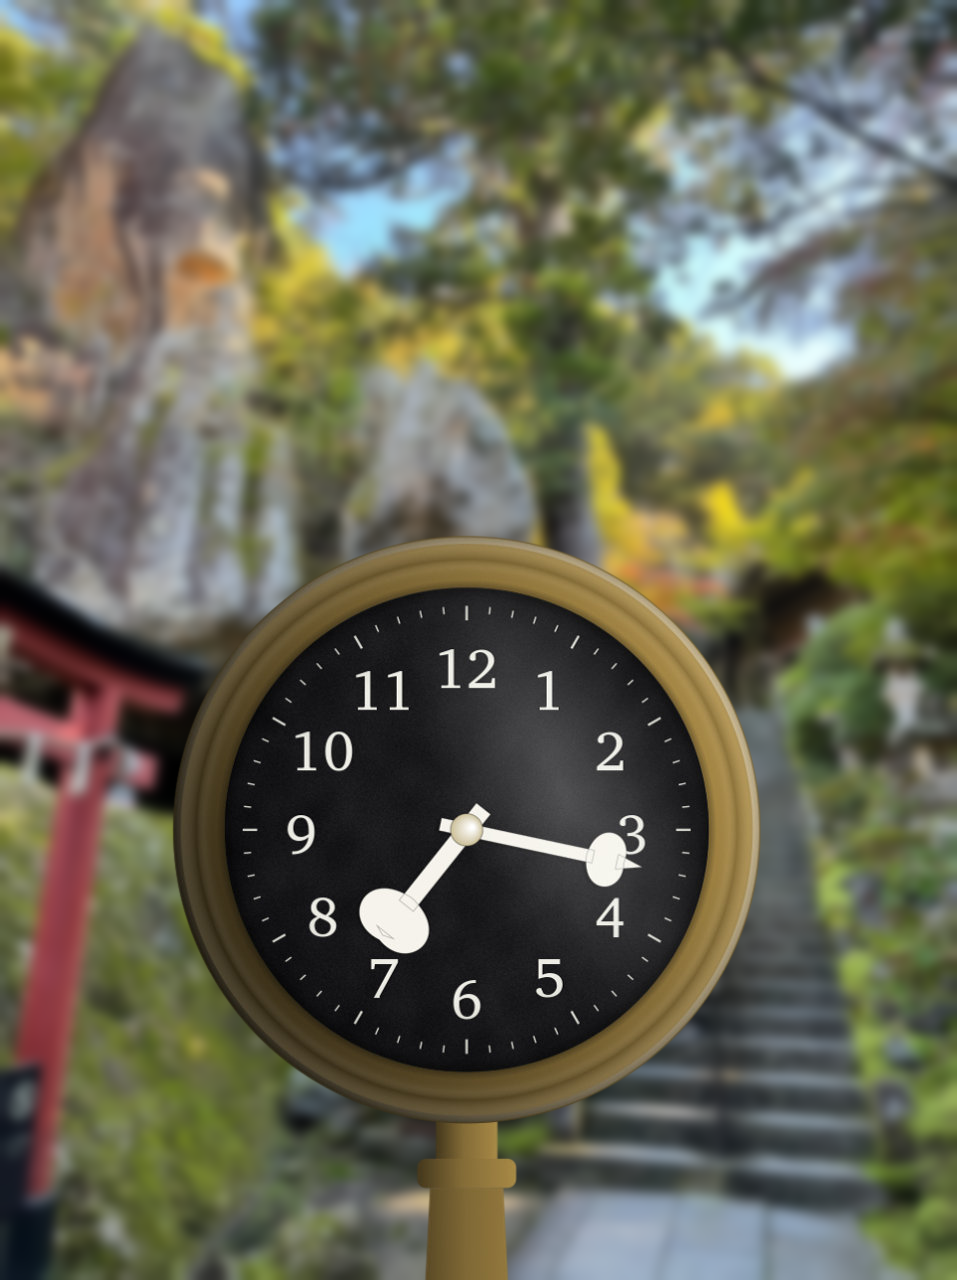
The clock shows **7:17**
